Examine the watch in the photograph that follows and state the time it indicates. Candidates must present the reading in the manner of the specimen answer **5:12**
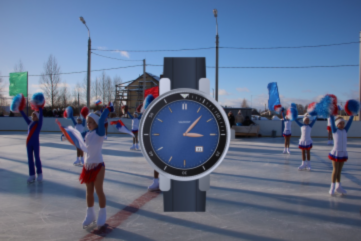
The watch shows **3:07**
